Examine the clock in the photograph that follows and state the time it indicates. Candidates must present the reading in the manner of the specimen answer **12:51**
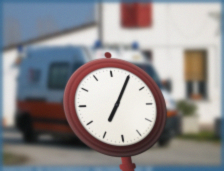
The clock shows **7:05**
